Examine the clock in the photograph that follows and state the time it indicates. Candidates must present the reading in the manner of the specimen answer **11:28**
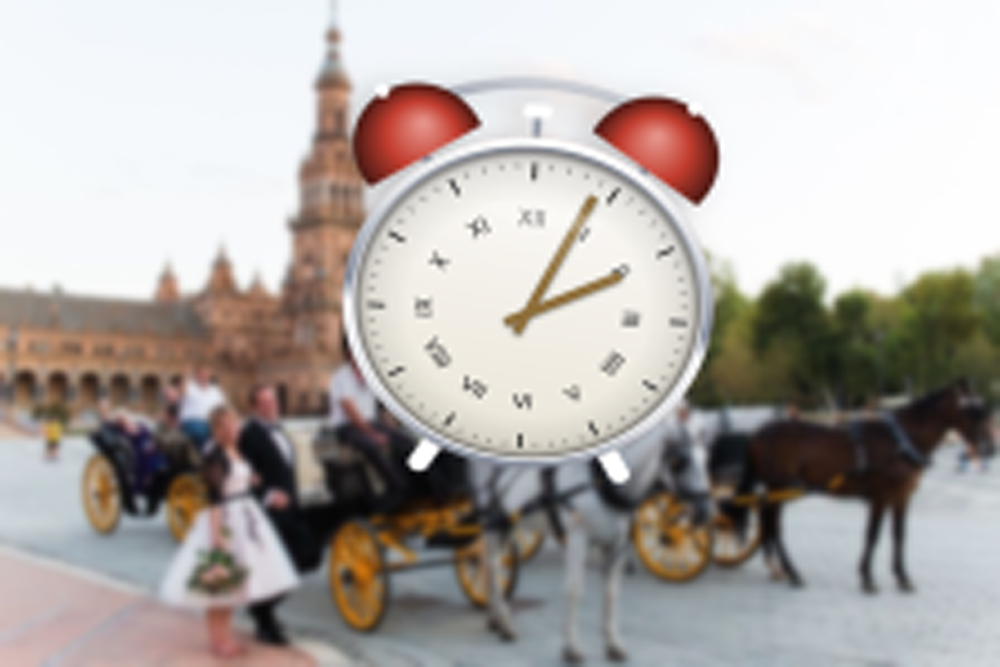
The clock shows **2:04**
